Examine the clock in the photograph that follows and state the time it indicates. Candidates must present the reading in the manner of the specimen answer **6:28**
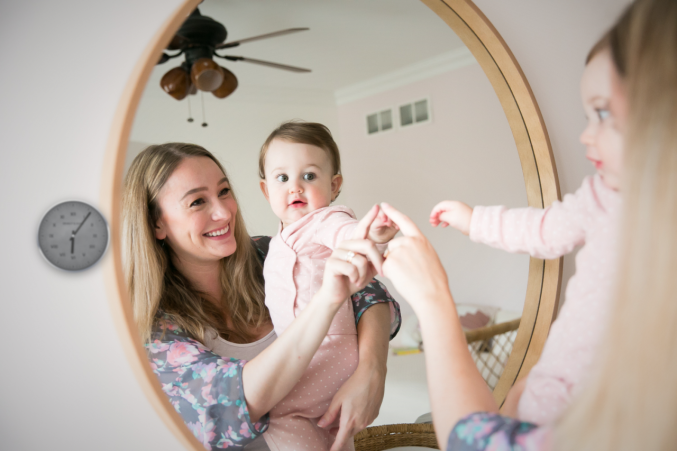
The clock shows **6:06**
